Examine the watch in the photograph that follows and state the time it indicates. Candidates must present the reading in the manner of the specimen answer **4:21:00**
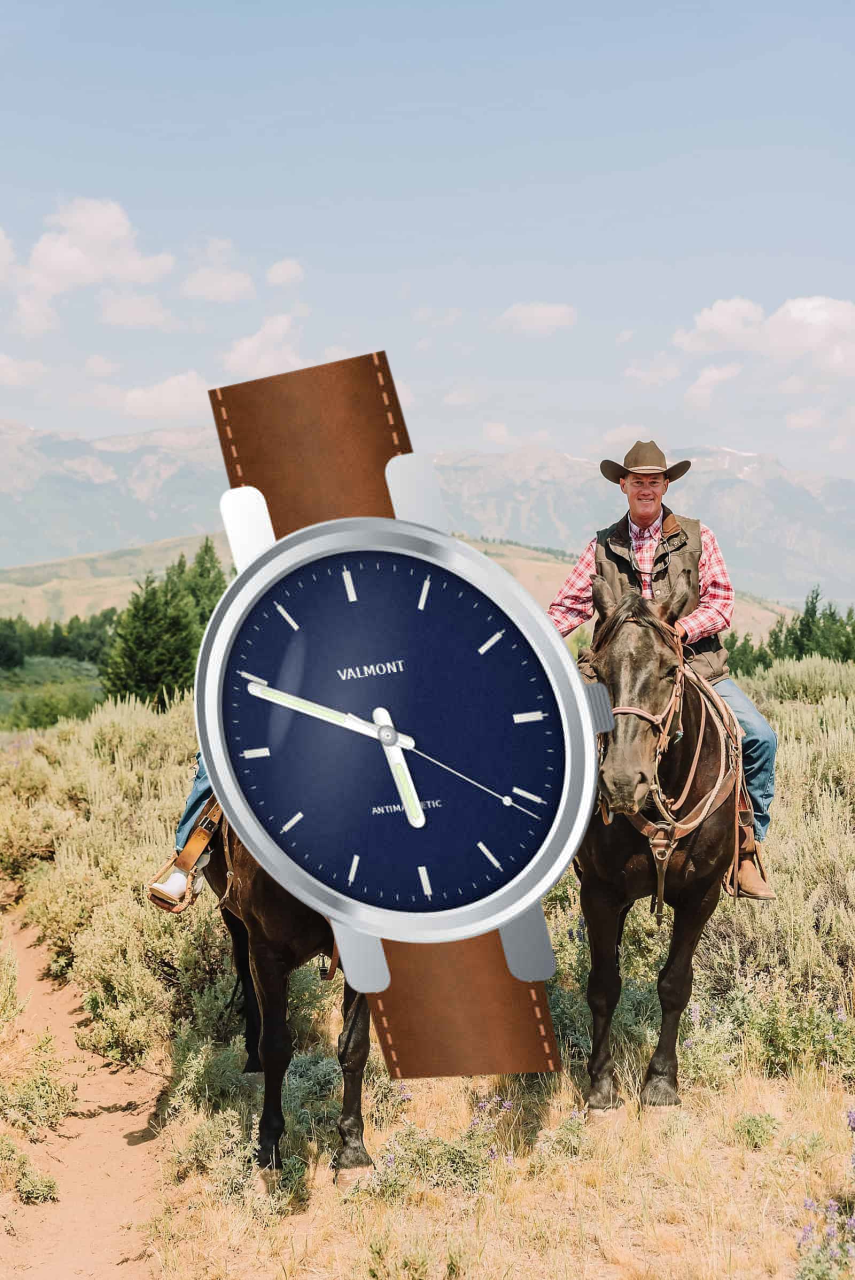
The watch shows **5:49:21**
